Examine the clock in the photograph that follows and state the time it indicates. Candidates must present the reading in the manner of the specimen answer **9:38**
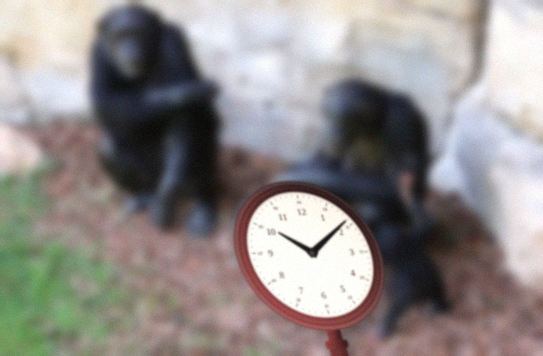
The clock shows **10:09**
